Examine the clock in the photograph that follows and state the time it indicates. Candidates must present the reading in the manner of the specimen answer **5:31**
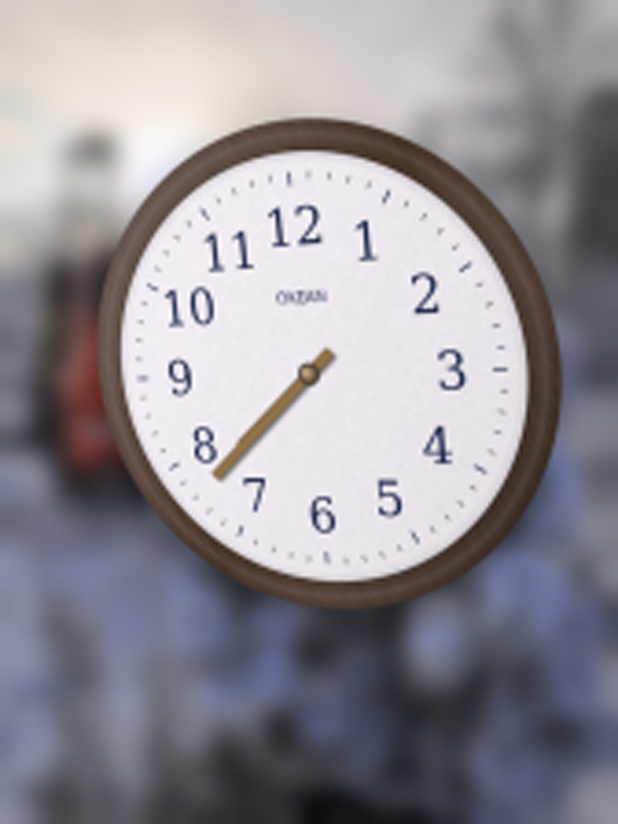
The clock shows **7:38**
